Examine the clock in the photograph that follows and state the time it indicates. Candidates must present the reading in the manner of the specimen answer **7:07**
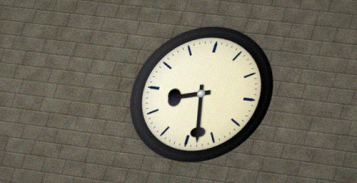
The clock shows **8:28**
